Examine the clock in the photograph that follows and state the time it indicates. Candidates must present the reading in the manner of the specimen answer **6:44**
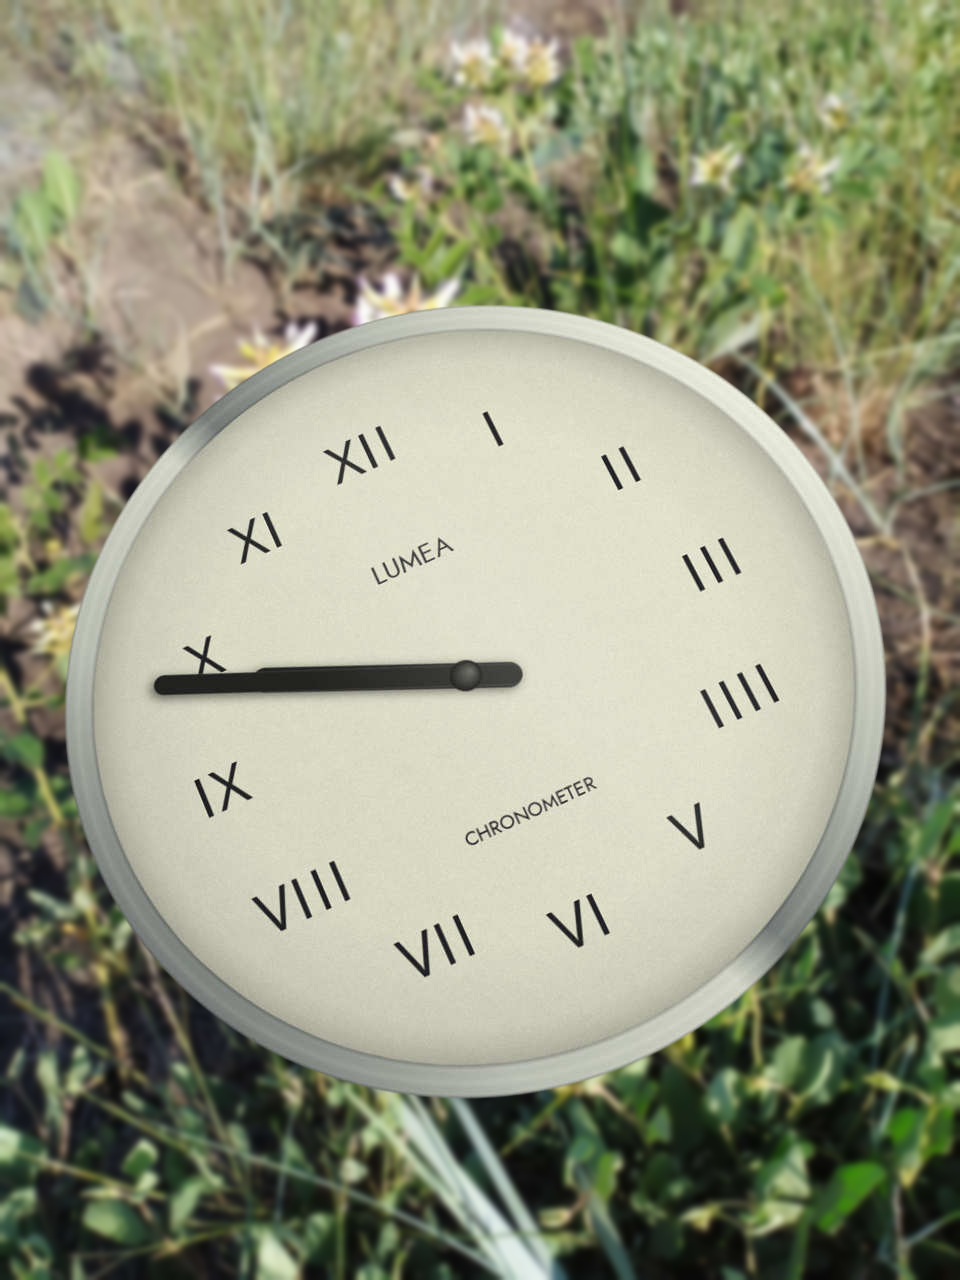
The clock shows **9:49**
